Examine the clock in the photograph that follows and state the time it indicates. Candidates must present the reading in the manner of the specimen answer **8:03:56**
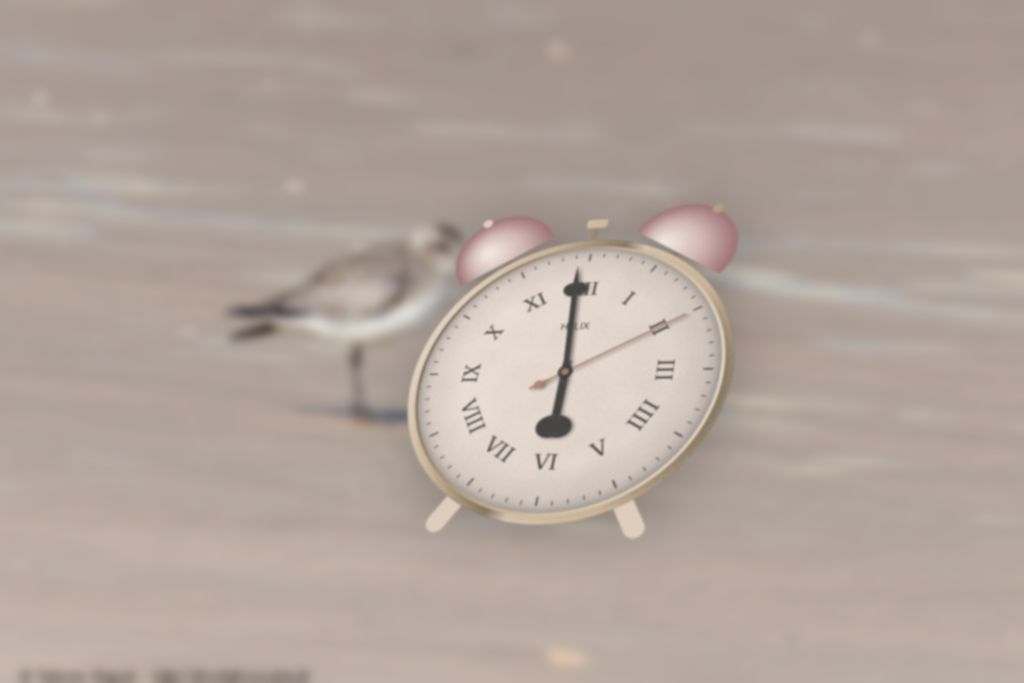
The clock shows **5:59:10**
